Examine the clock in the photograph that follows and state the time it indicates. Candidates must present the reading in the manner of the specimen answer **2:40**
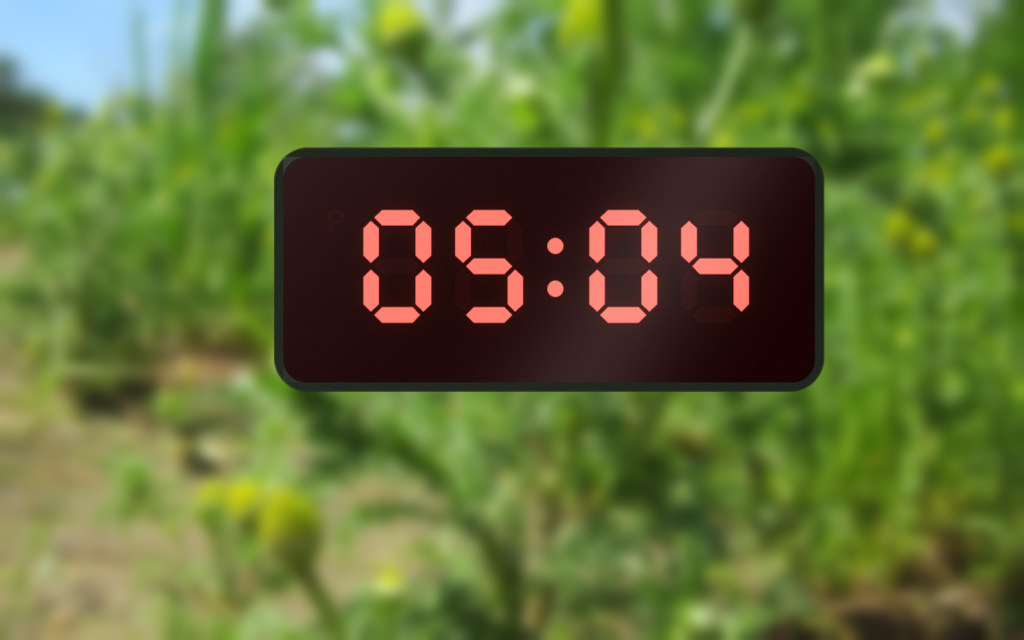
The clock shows **5:04**
